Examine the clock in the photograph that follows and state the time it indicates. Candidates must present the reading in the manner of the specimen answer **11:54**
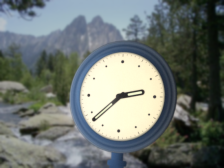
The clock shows **2:38**
